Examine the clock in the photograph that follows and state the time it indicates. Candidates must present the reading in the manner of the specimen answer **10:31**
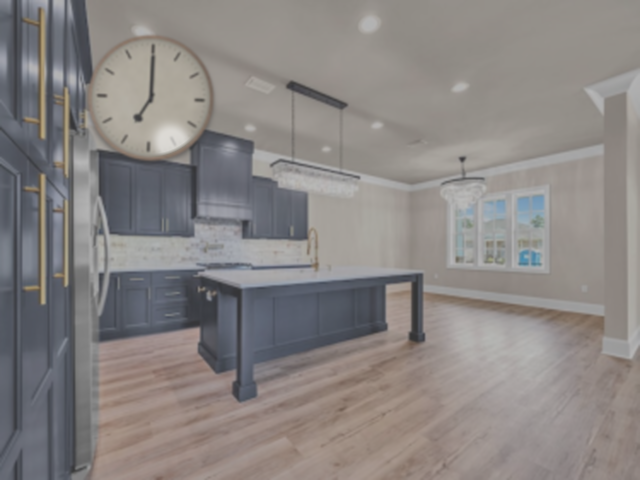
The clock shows **7:00**
